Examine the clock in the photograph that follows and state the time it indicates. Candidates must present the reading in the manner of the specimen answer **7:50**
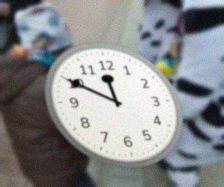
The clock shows **11:50**
